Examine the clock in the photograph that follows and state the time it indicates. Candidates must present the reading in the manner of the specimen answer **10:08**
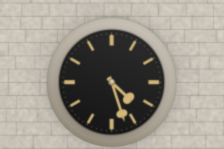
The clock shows **4:27**
